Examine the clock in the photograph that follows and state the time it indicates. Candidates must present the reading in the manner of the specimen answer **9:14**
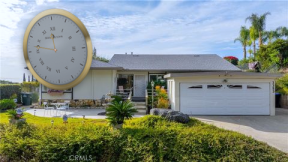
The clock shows **11:47**
